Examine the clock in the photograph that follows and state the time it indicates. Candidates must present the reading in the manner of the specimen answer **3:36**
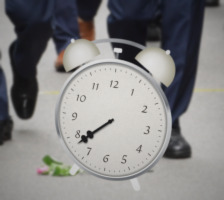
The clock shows **7:38**
